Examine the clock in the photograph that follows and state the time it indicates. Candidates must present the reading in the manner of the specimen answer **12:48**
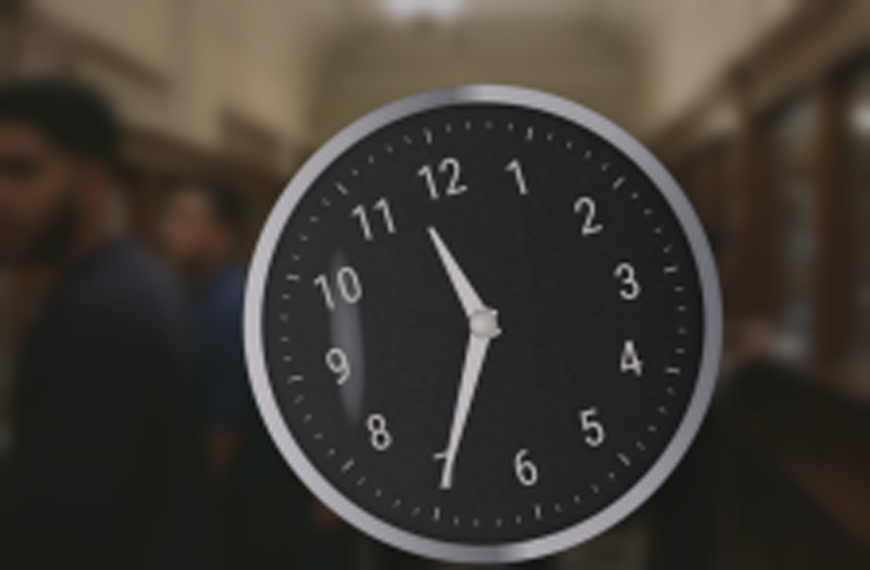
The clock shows **11:35**
